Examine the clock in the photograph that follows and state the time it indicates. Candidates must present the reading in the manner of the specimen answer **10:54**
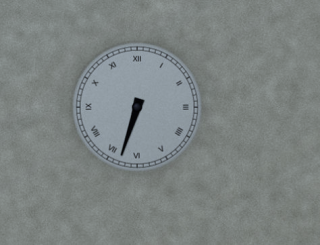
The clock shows **6:33**
